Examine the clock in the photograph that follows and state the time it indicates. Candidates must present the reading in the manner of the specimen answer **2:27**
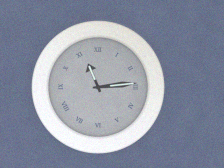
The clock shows **11:14**
